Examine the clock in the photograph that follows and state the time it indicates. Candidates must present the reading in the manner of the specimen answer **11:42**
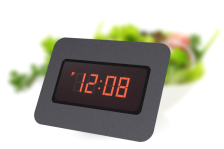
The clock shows **12:08**
